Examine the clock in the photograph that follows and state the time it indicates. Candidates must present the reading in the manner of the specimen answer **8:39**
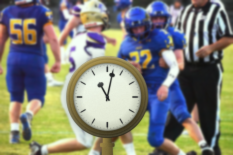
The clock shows **11:02**
